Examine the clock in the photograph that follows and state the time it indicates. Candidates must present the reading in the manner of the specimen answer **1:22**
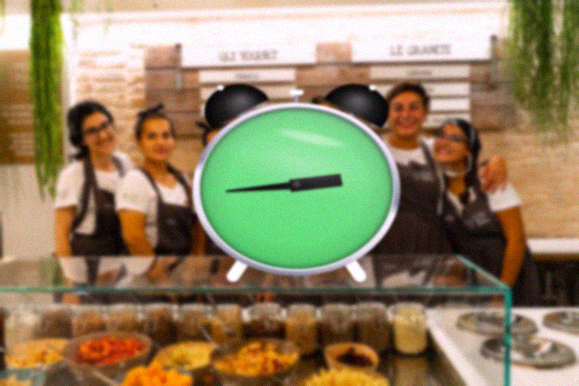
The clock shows **2:44**
